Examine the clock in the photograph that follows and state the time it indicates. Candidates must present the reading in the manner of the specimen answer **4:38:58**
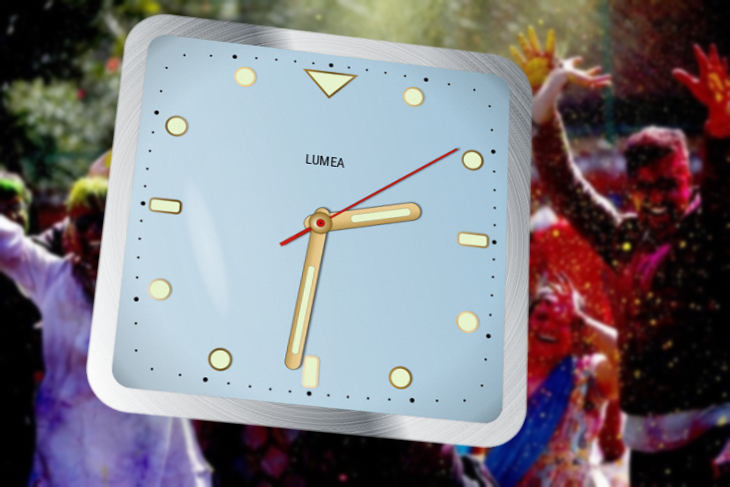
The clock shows **2:31:09**
